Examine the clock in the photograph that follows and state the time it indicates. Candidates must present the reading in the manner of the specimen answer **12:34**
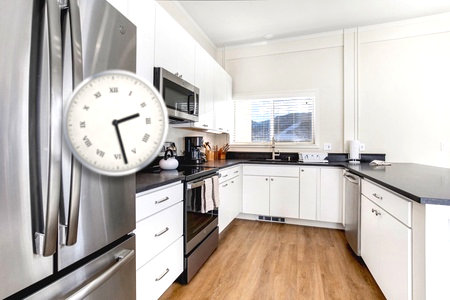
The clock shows **2:28**
